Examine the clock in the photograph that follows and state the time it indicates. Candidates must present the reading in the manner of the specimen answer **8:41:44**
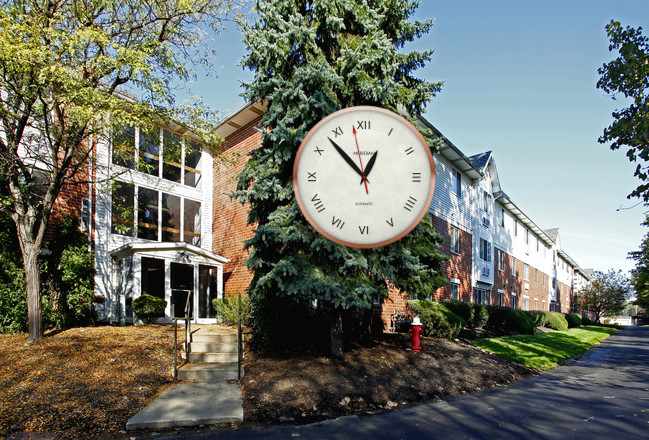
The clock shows **12:52:58**
